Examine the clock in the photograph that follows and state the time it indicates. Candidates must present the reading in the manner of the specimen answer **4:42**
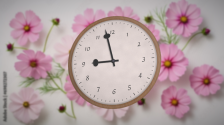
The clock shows **8:58**
